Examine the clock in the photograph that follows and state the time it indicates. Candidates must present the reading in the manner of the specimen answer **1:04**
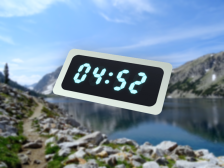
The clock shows **4:52**
